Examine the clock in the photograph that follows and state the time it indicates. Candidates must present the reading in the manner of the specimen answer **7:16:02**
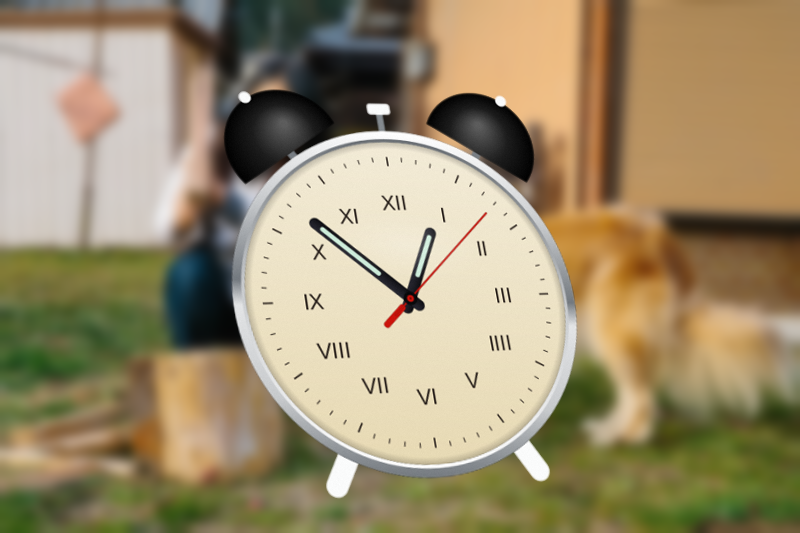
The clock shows **12:52:08**
